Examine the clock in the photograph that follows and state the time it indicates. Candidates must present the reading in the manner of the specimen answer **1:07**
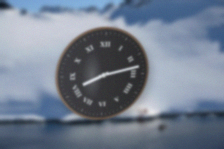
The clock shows **8:13**
